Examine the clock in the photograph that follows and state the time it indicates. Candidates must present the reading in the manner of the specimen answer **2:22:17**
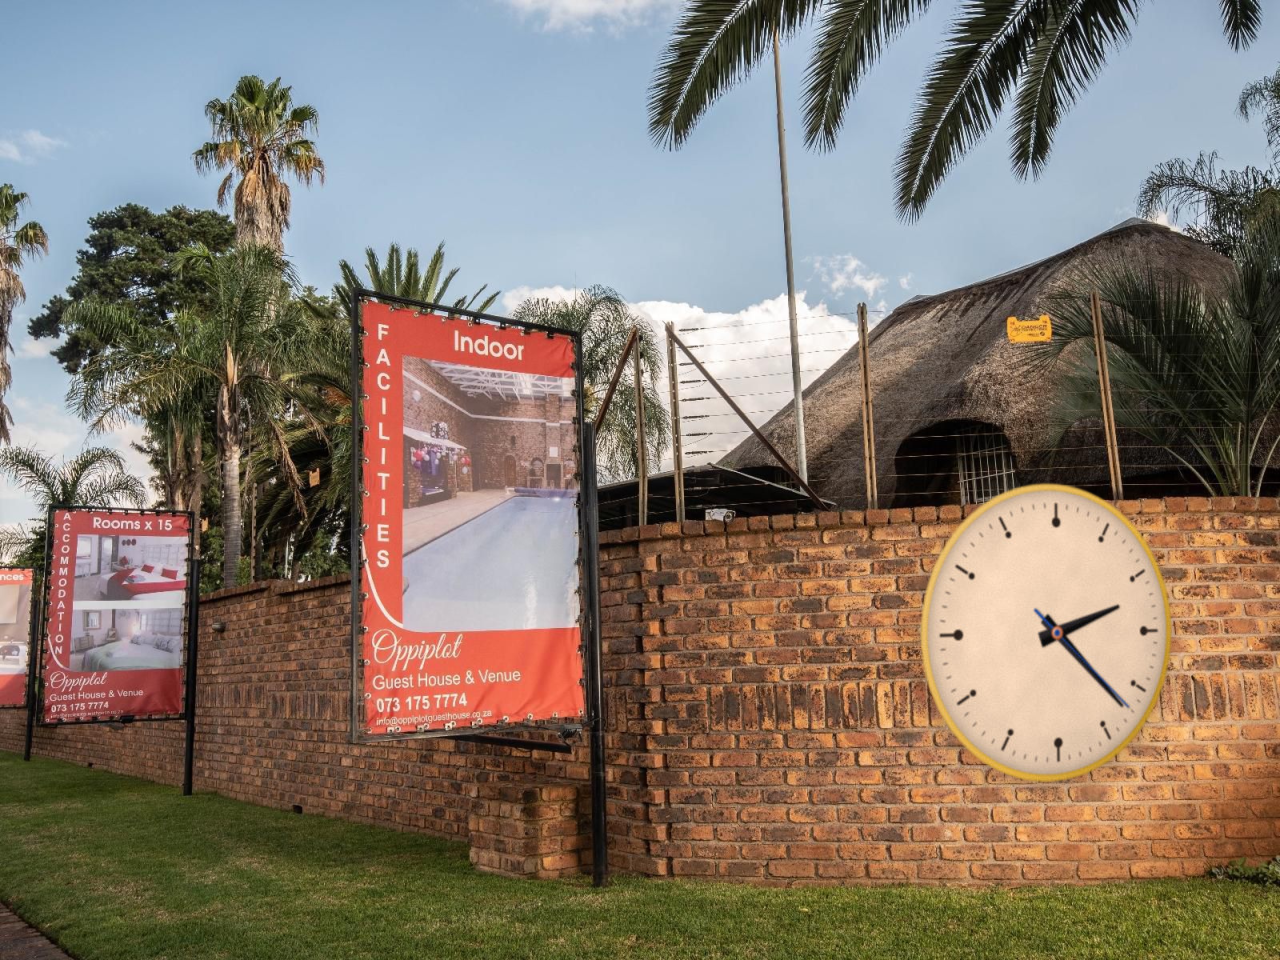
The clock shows **2:22:22**
